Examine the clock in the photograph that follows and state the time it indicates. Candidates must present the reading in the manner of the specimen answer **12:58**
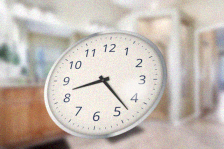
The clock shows **8:23**
